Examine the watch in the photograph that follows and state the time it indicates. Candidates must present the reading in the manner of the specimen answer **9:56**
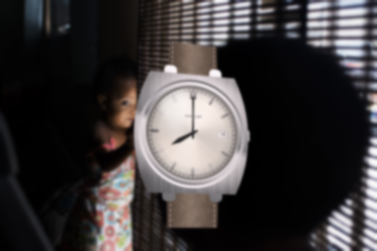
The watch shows **8:00**
